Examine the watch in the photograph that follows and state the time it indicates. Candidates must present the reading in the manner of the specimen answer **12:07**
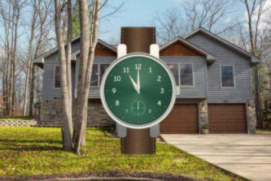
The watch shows **11:00**
